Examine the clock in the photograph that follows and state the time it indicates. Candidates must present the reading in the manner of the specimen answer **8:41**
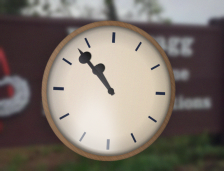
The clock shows **10:53**
